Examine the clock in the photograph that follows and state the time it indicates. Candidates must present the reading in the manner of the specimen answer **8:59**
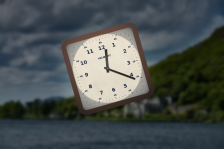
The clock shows **12:21**
